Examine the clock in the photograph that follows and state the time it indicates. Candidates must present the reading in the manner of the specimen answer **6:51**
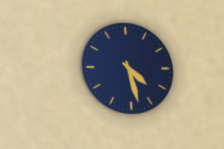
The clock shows **4:28**
